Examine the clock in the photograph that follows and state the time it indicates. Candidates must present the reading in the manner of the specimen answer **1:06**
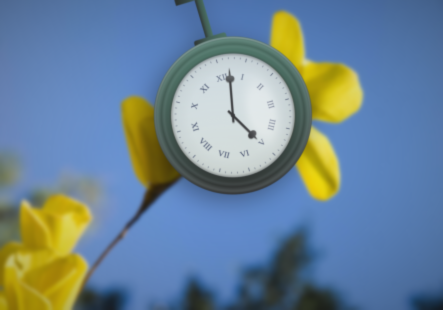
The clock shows **5:02**
